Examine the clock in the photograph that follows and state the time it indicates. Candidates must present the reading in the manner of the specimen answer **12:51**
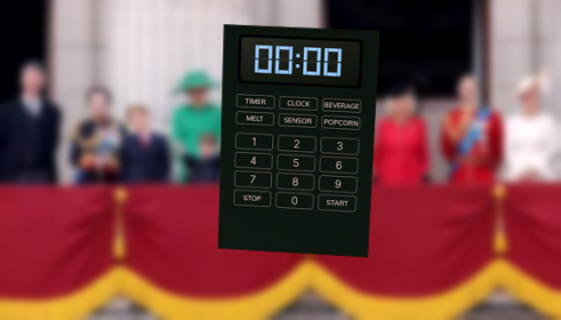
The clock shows **0:00**
